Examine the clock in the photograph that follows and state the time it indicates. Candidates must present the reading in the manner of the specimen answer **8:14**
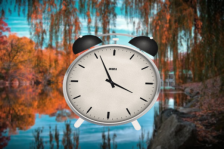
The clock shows **3:56**
